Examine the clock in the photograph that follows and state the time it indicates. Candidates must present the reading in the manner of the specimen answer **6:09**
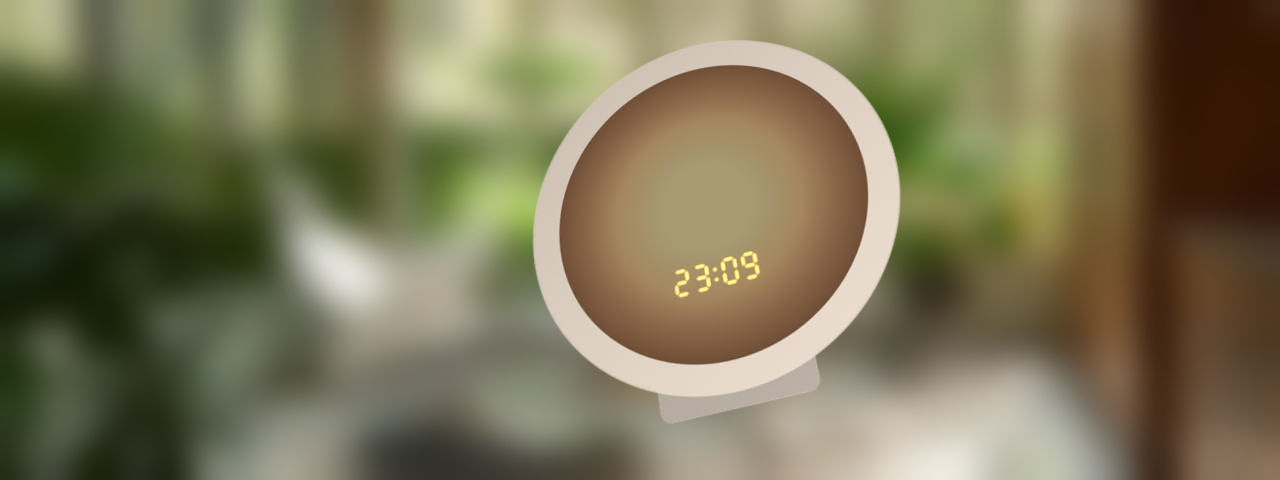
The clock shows **23:09**
